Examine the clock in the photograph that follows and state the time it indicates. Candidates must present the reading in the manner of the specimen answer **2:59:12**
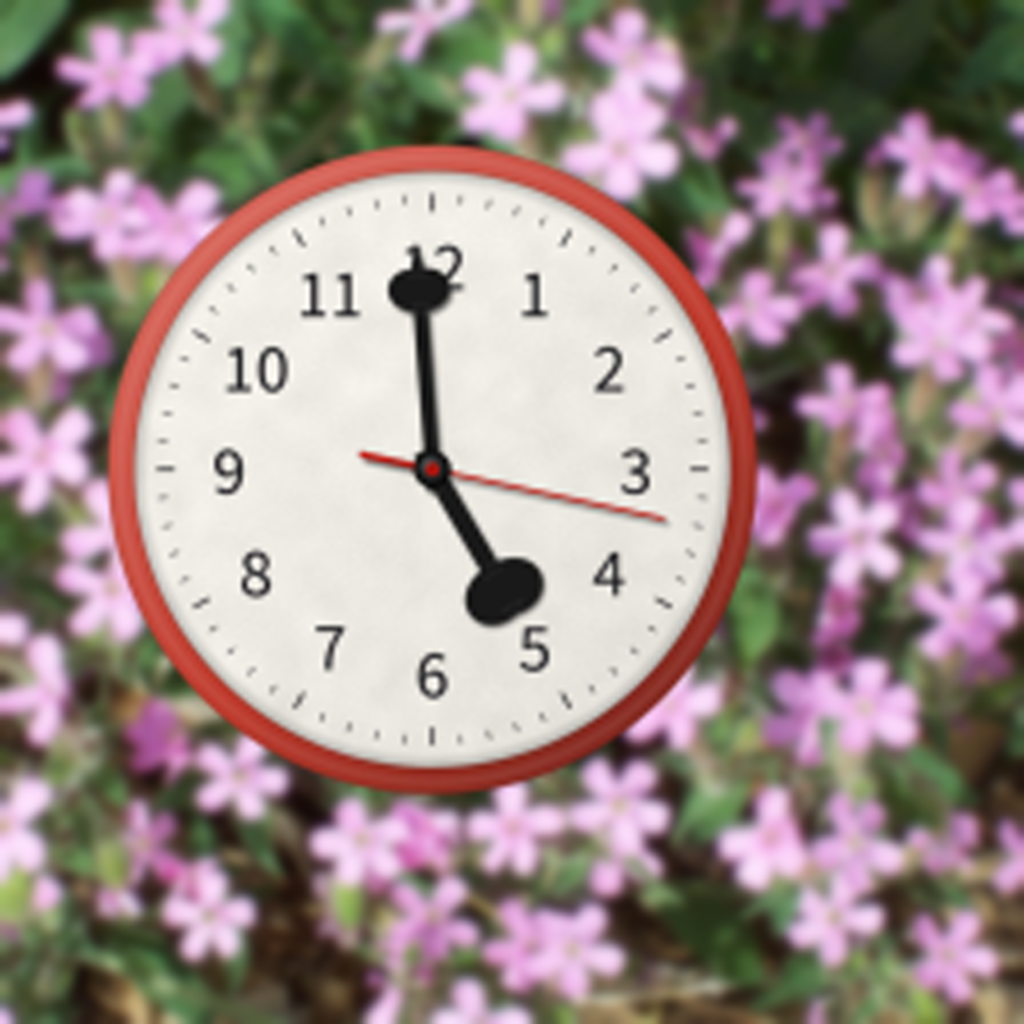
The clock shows **4:59:17**
